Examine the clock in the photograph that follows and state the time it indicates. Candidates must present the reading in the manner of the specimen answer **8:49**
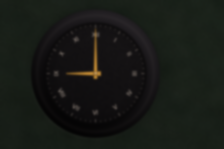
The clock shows **9:00**
